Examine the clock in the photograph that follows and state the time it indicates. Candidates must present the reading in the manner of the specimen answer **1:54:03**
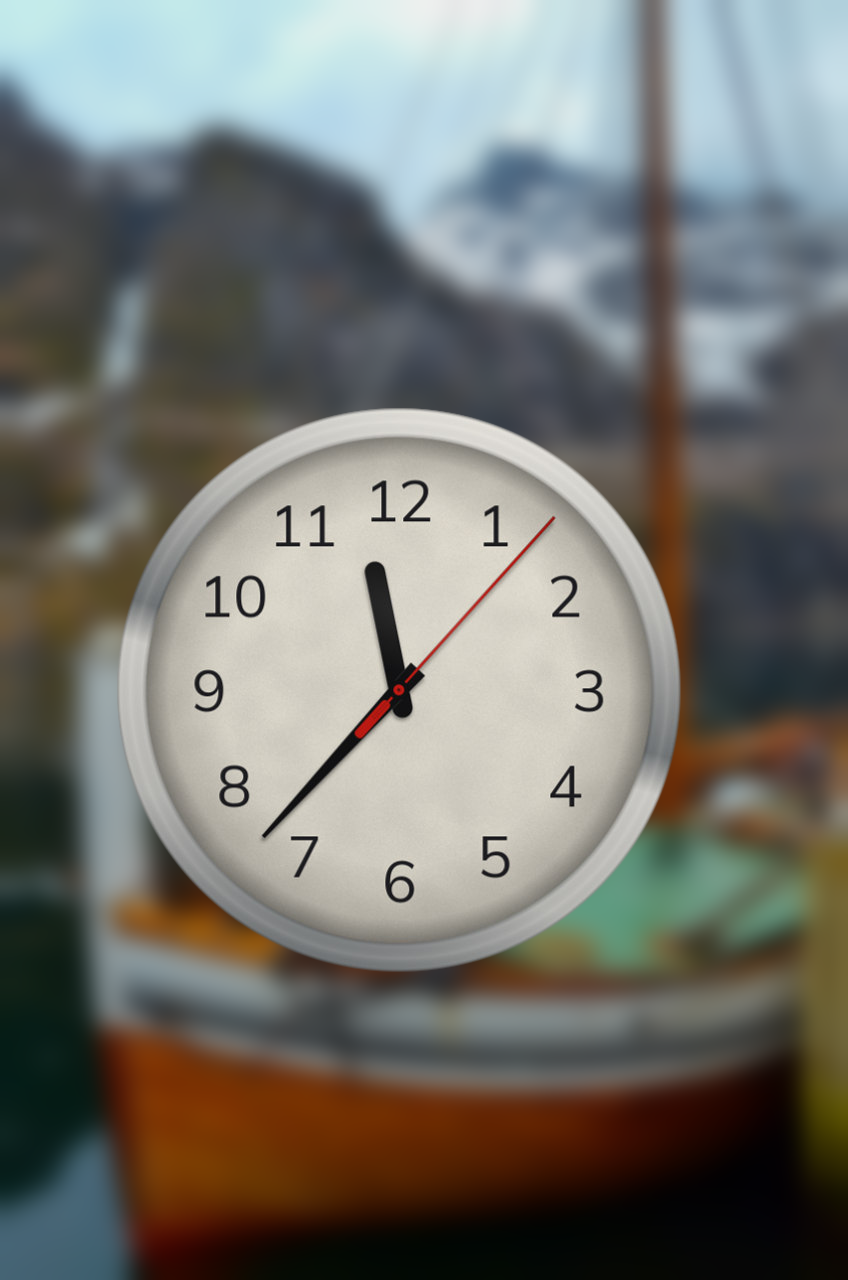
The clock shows **11:37:07**
